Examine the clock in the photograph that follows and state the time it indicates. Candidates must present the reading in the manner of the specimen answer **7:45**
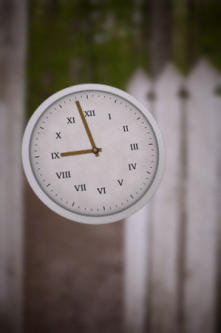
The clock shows **8:58**
